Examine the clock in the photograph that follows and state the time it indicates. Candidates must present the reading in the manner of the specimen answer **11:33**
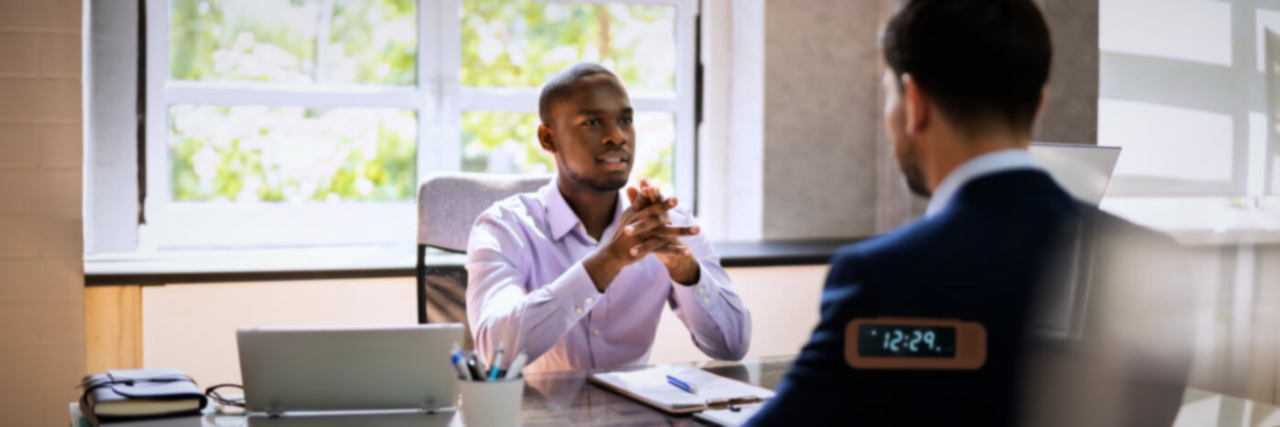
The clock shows **12:29**
